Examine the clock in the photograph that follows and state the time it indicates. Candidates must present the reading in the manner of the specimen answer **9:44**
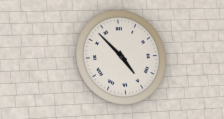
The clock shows **4:53**
